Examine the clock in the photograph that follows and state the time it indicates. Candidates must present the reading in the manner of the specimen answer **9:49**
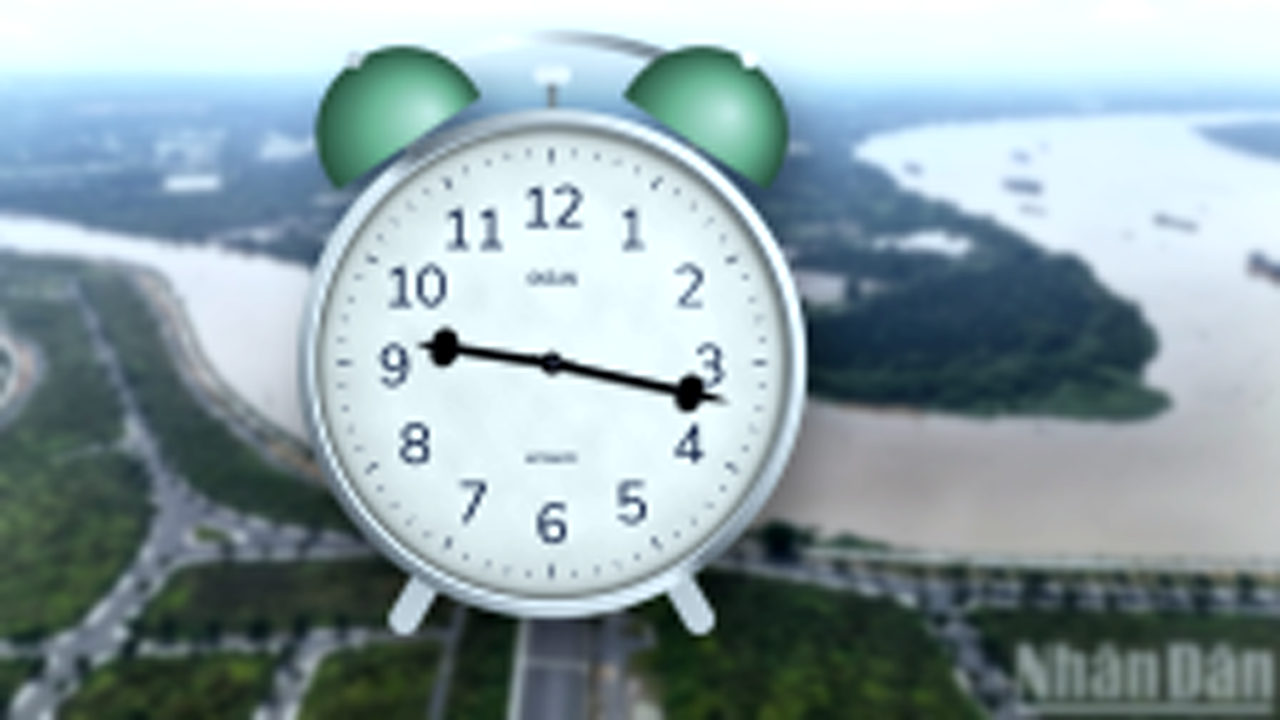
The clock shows **9:17**
